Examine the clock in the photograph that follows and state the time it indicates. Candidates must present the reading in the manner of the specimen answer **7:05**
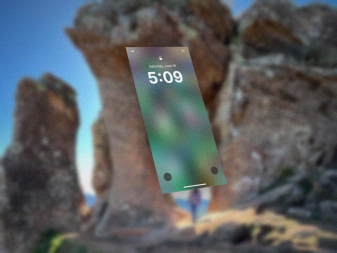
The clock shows **5:09**
